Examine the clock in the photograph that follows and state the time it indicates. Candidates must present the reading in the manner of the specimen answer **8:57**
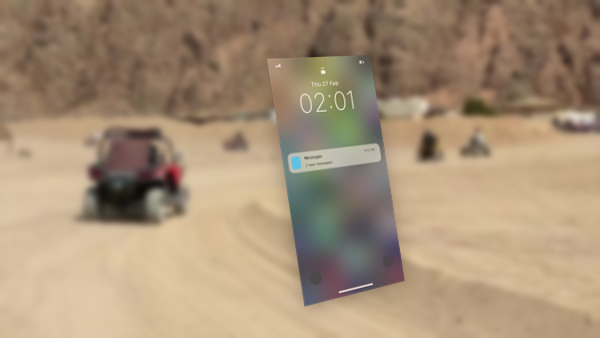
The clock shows **2:01**
